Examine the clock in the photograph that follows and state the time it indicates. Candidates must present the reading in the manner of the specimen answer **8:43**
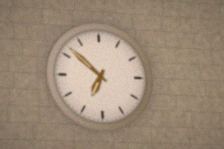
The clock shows **6:52**
